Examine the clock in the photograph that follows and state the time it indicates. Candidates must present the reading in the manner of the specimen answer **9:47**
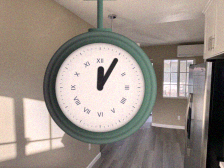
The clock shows **12:05**
